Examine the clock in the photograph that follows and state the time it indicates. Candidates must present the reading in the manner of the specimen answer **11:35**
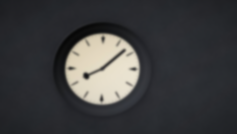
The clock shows **8:08**
